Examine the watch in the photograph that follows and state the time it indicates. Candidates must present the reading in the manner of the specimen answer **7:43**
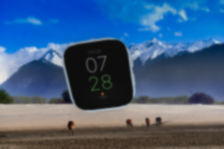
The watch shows **7:28**
